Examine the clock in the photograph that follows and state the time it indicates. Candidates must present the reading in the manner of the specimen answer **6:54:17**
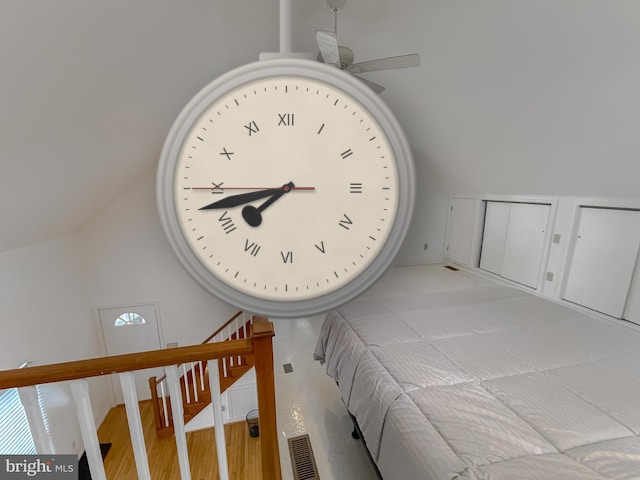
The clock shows **7:42:45**
